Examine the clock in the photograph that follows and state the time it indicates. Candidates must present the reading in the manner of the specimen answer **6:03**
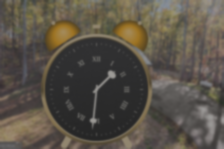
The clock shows **1:31**
